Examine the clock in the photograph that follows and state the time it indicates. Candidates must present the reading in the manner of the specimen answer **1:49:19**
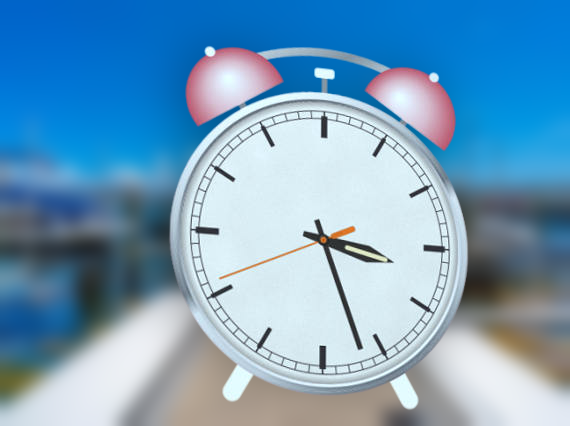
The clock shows **3:26:41**
